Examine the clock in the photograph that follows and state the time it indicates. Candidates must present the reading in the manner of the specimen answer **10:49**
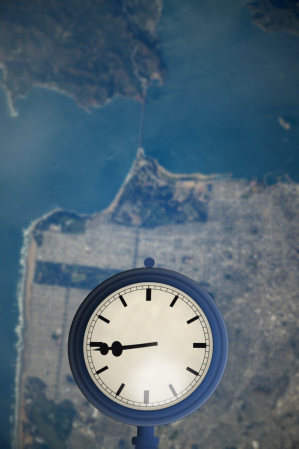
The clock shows **8:44**
